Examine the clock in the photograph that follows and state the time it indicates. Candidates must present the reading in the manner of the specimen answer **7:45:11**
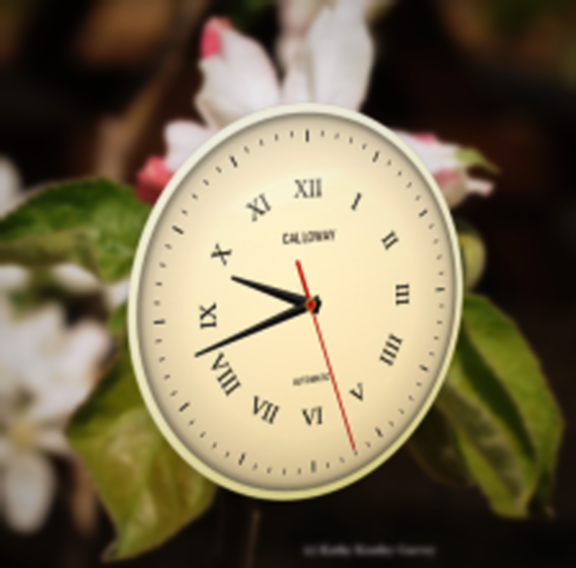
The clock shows **9:42:27**
